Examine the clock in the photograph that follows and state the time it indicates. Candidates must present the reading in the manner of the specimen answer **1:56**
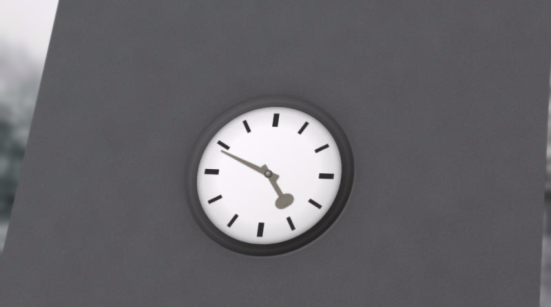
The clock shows **4:49**
